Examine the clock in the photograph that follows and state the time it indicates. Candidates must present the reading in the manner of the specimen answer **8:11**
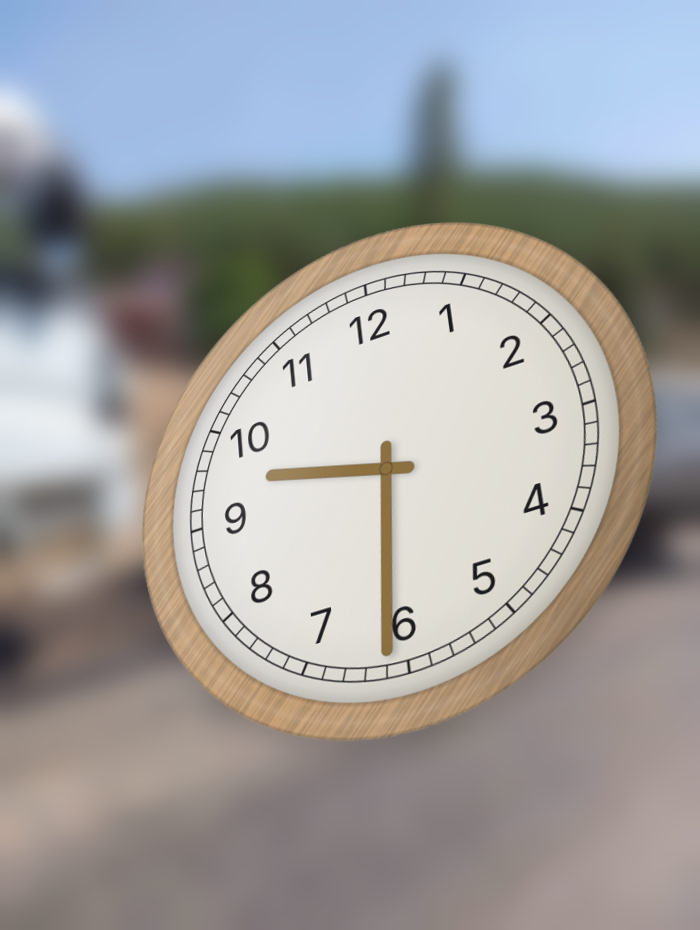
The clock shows **9:31**
